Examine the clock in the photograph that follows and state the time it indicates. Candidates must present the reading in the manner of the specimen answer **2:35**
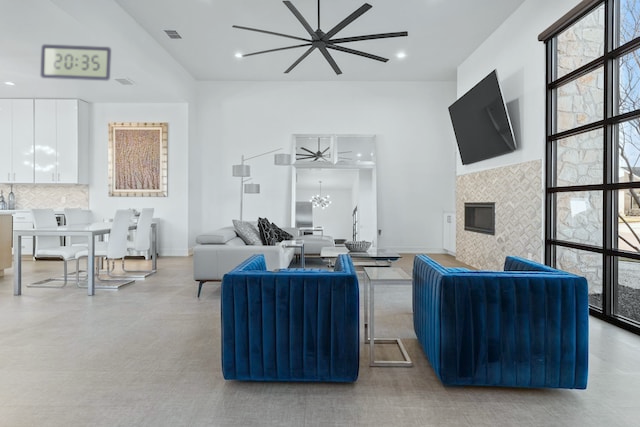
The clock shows **20:35**
